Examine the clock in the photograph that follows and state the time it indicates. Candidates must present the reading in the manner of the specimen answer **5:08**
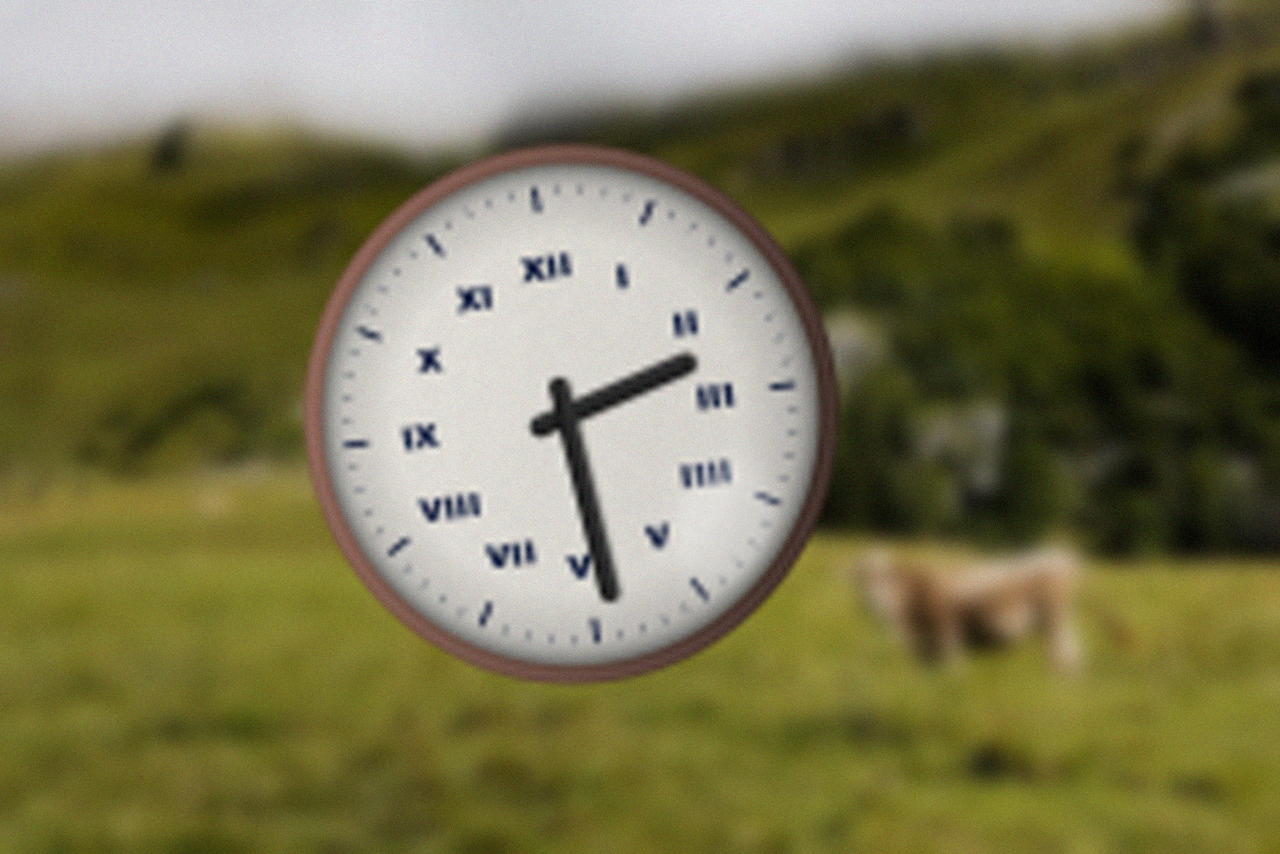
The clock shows **2:29**
